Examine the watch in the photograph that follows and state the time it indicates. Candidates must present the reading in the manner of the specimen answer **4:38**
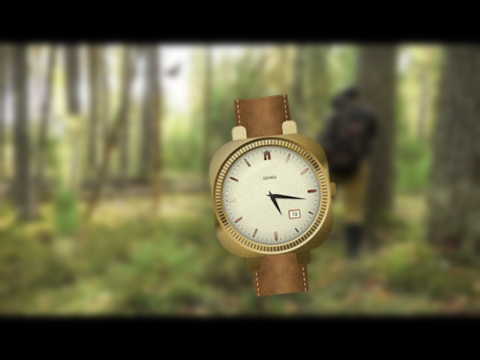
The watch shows **5:17**
